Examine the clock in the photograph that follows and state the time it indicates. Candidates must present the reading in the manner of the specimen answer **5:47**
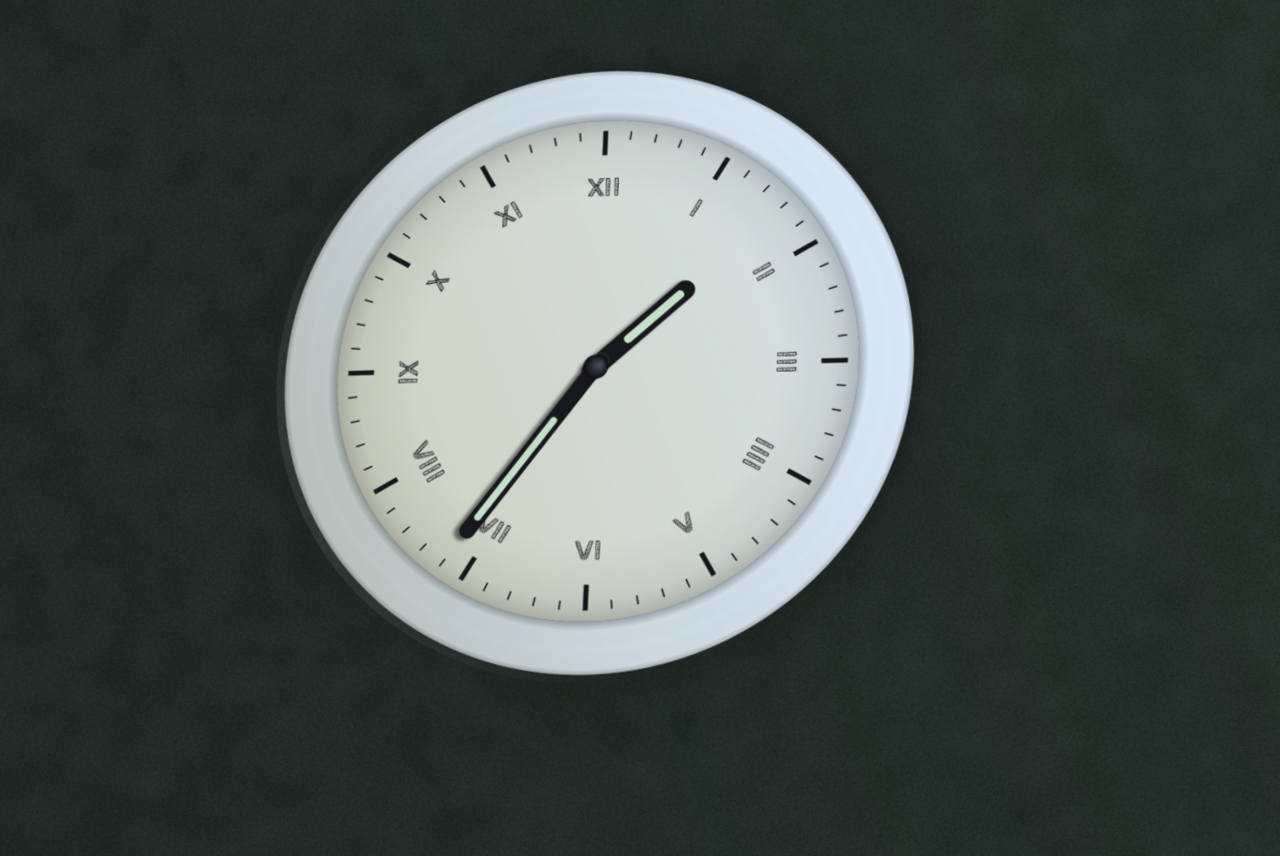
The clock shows **1:36**
